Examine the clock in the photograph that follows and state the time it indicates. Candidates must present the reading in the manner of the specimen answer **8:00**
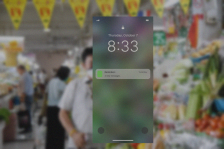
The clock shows **8:33**
